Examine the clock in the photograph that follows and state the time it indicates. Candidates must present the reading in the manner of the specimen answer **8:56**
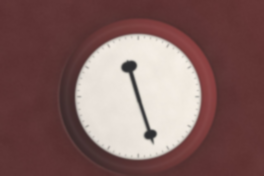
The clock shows **11:27**
